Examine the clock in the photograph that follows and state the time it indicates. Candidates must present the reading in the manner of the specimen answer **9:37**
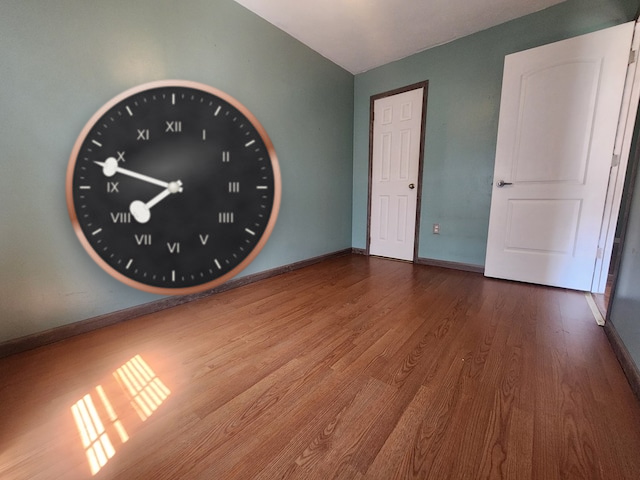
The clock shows **7:48**
